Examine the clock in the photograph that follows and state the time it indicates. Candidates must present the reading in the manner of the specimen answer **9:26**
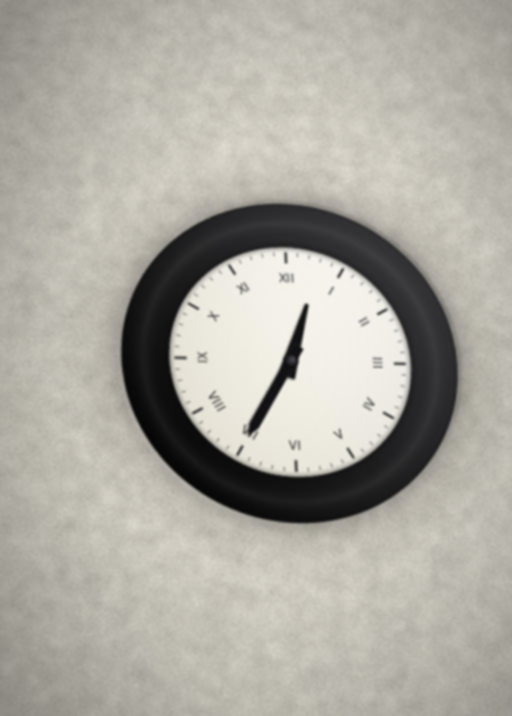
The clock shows **12:35**
